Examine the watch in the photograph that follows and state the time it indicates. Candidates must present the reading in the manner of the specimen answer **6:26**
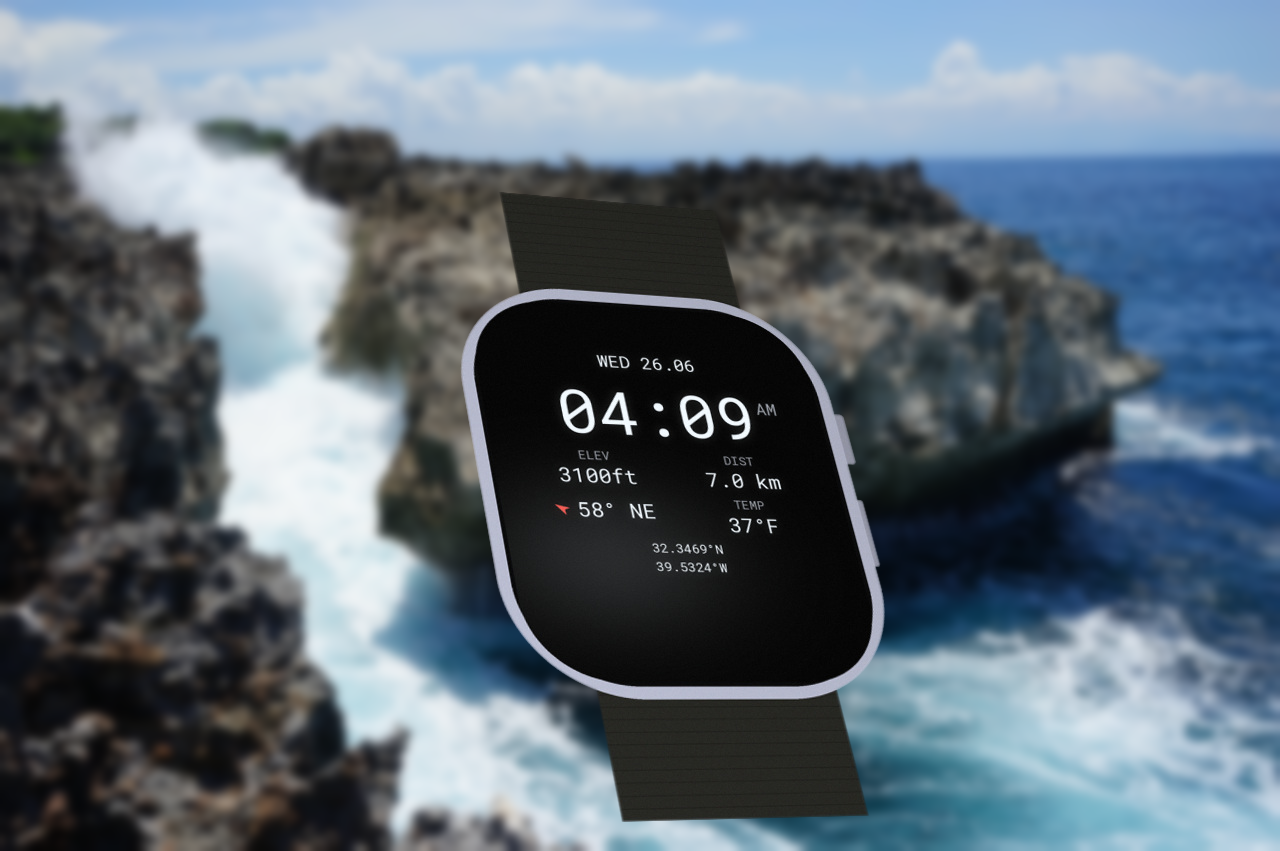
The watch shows **4:09**
